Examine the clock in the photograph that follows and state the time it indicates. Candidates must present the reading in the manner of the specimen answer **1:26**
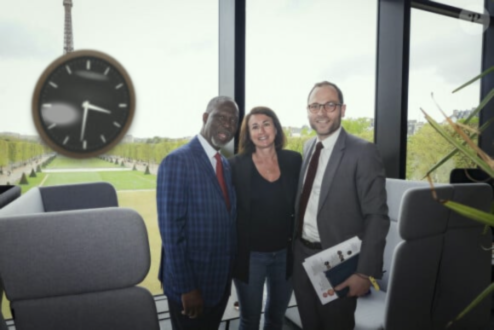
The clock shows **3:31**
